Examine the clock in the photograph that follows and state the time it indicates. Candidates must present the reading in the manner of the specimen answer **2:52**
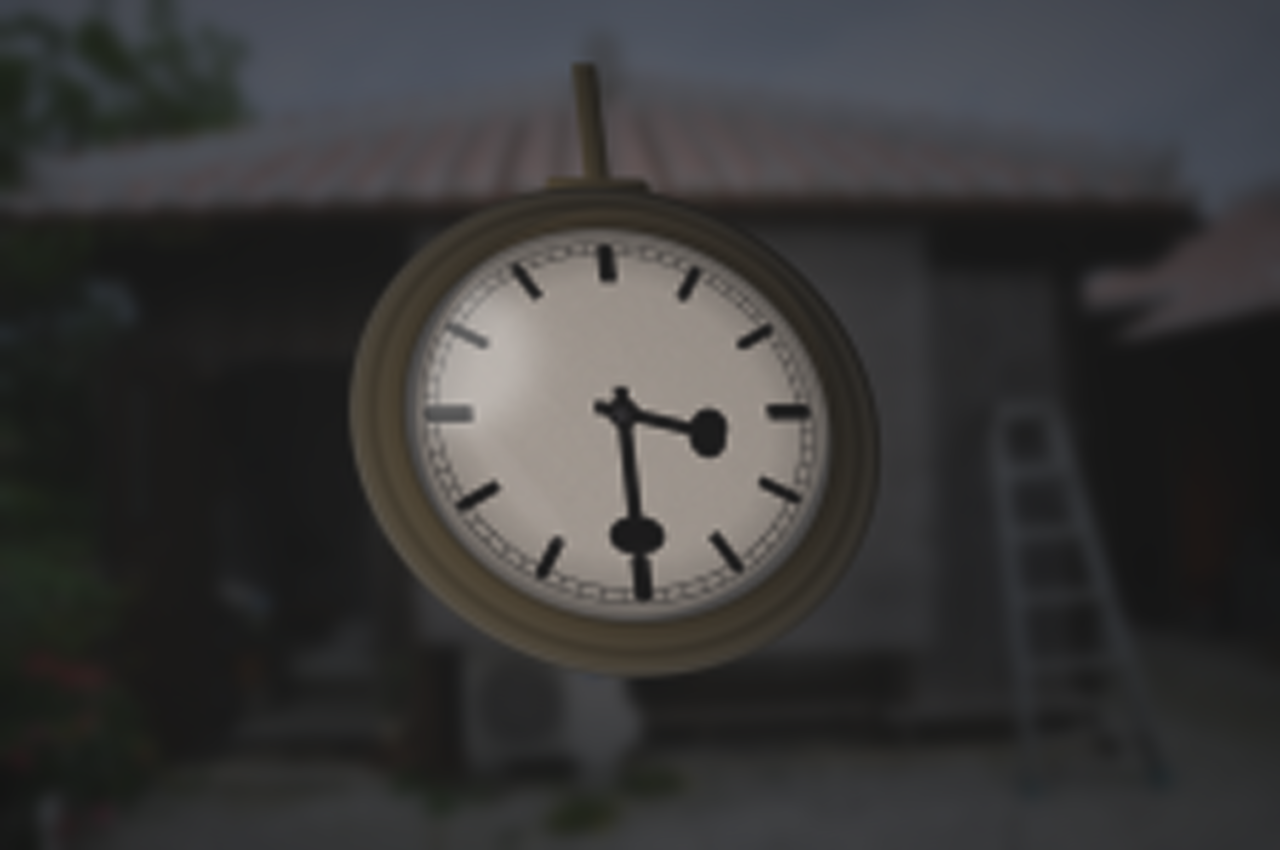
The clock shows **3:30**
